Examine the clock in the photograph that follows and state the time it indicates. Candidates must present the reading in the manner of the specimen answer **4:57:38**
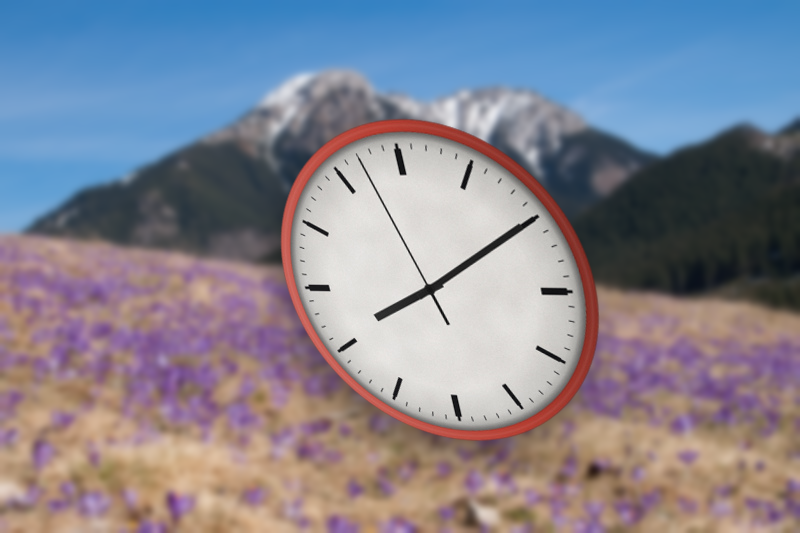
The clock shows **8:09:57**
